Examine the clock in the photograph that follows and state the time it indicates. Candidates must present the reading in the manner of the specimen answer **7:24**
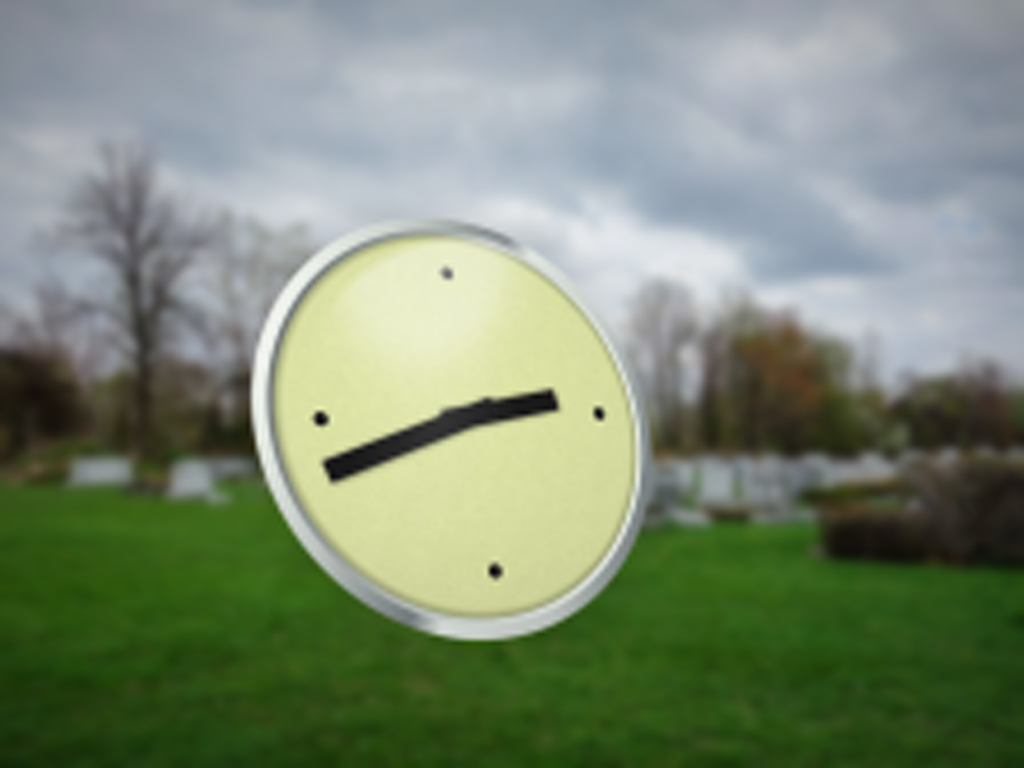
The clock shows **2:42**
